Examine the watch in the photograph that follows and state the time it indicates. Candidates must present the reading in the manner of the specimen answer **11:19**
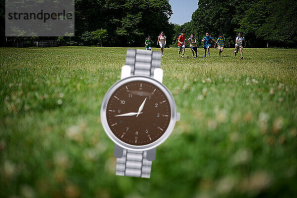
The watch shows **12:43**
